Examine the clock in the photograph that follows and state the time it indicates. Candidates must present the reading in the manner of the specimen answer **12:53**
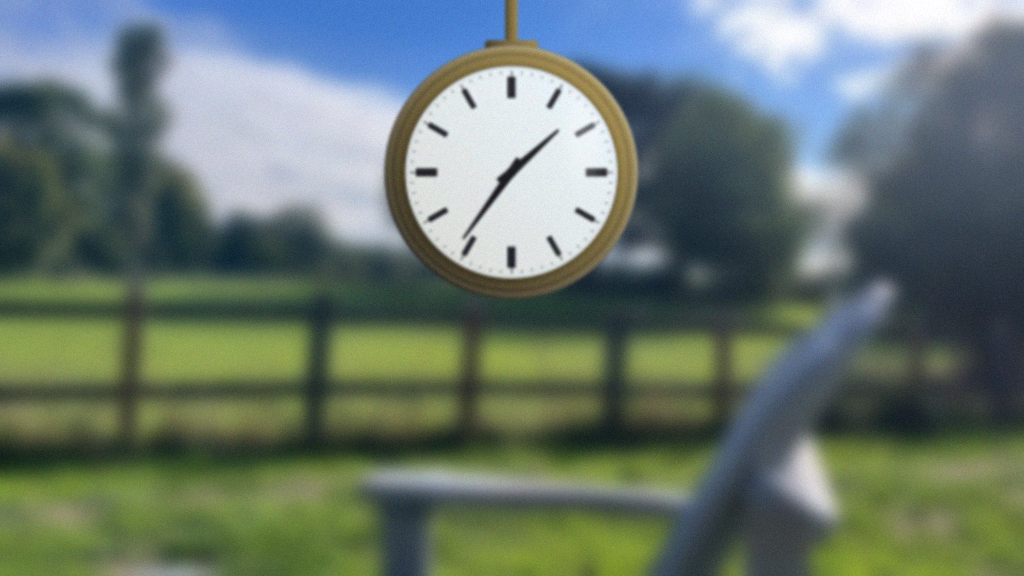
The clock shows **1:36**
